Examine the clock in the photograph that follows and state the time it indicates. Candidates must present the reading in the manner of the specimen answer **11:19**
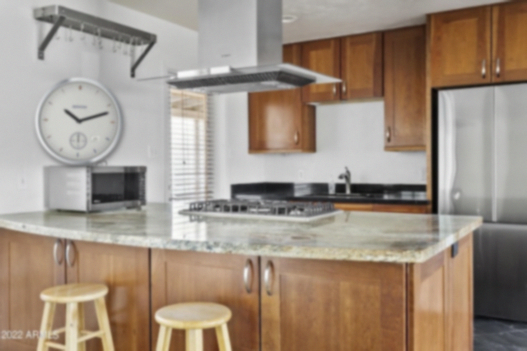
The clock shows **10:12**
